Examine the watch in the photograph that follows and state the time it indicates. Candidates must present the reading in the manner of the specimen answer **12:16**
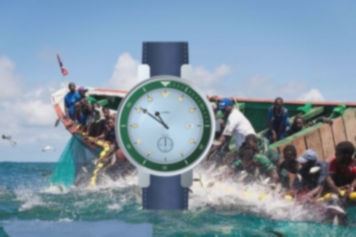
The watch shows **10:51**
